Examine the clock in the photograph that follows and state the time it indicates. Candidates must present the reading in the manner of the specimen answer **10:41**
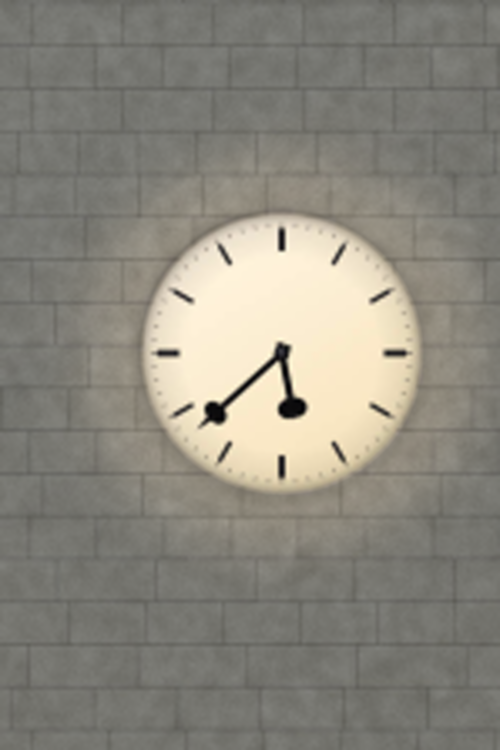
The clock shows **5:38**
